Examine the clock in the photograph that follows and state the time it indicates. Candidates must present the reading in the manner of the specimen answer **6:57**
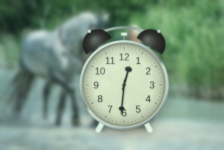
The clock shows **12:31**
